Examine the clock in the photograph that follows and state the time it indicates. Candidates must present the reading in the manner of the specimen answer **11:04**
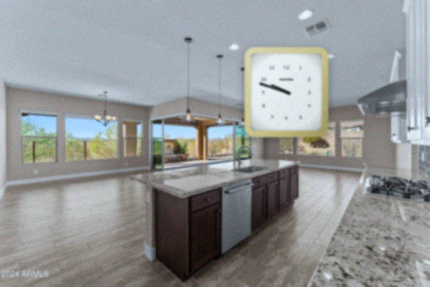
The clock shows **9:48**
